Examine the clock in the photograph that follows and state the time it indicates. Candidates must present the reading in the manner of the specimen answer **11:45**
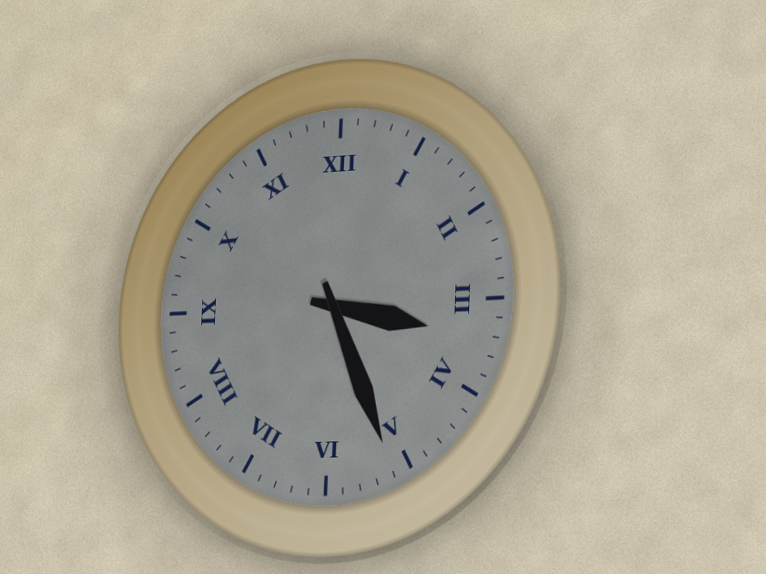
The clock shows **3:26**
